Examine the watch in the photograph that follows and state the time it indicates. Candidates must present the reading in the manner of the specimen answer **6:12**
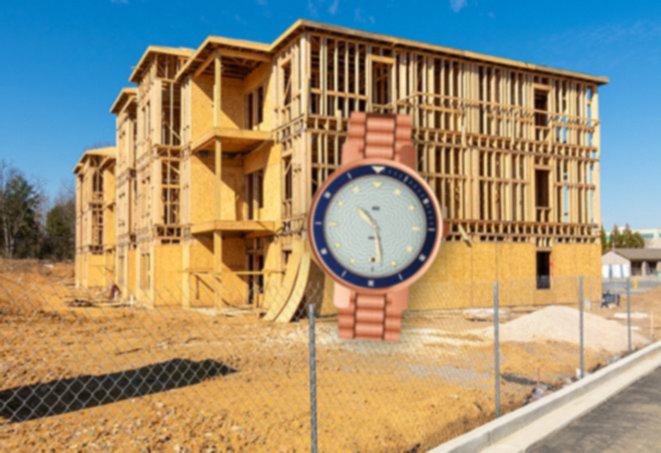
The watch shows **10:28**
